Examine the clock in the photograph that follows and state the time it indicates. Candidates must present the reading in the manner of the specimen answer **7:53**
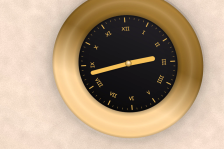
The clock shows **2:43**
